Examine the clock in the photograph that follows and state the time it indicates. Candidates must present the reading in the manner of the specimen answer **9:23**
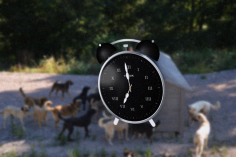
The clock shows **6:59**
